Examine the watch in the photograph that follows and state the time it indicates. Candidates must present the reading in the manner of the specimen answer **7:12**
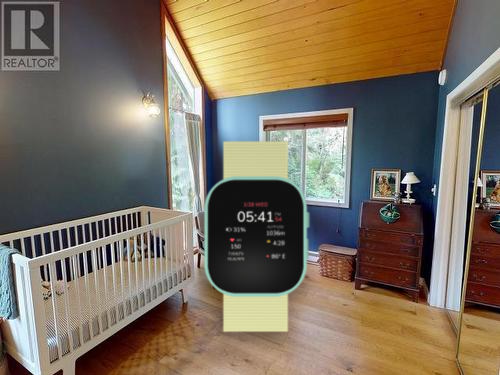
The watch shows **5:41**
